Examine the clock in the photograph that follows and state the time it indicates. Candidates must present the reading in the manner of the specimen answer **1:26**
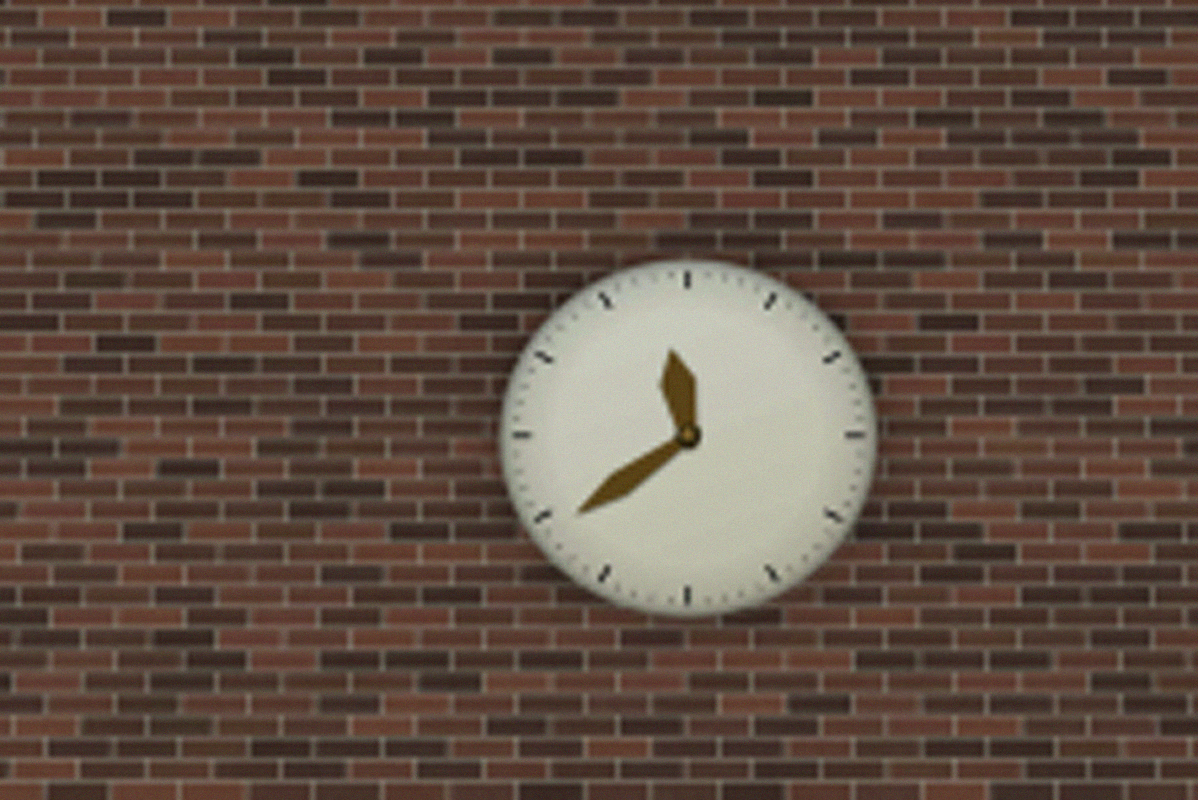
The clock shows **11:39**
